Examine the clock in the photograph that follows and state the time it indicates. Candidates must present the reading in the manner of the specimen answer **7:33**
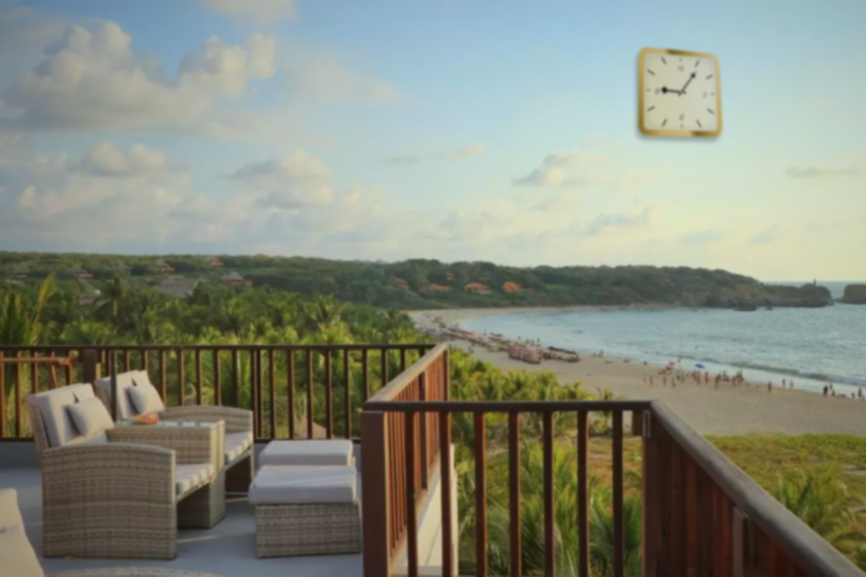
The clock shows **9:06**
